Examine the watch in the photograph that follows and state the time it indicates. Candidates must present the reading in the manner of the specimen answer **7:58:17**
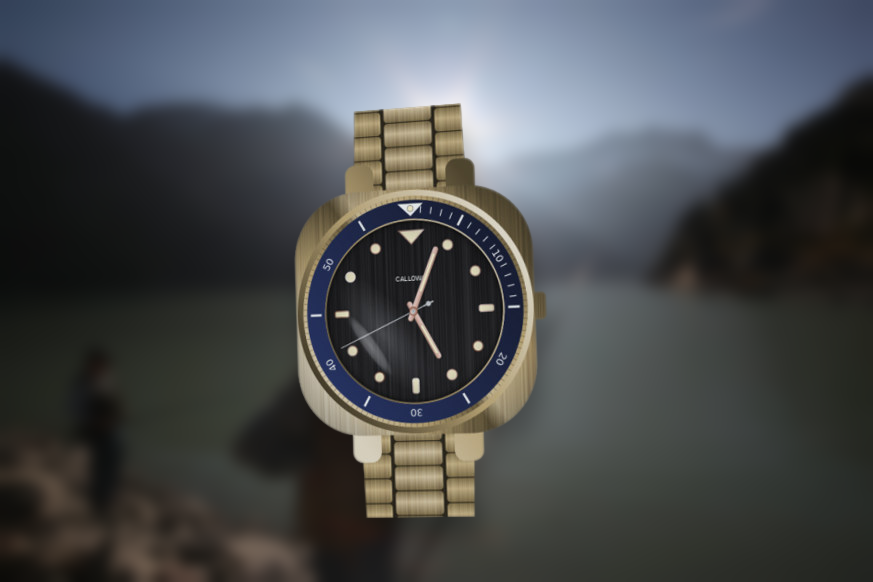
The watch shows **5:03:41**
